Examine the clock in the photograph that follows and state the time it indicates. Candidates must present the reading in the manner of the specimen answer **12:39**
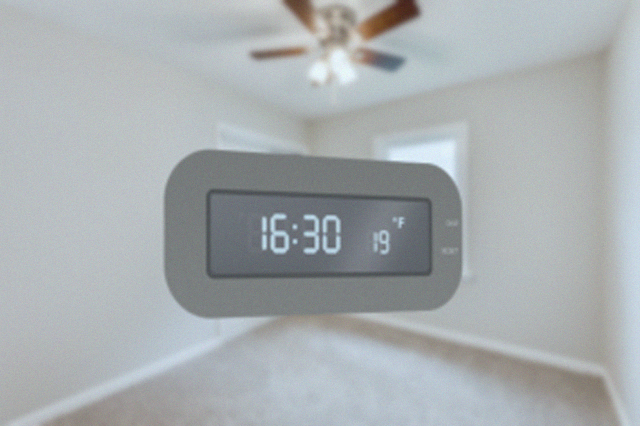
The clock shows **16:30**
